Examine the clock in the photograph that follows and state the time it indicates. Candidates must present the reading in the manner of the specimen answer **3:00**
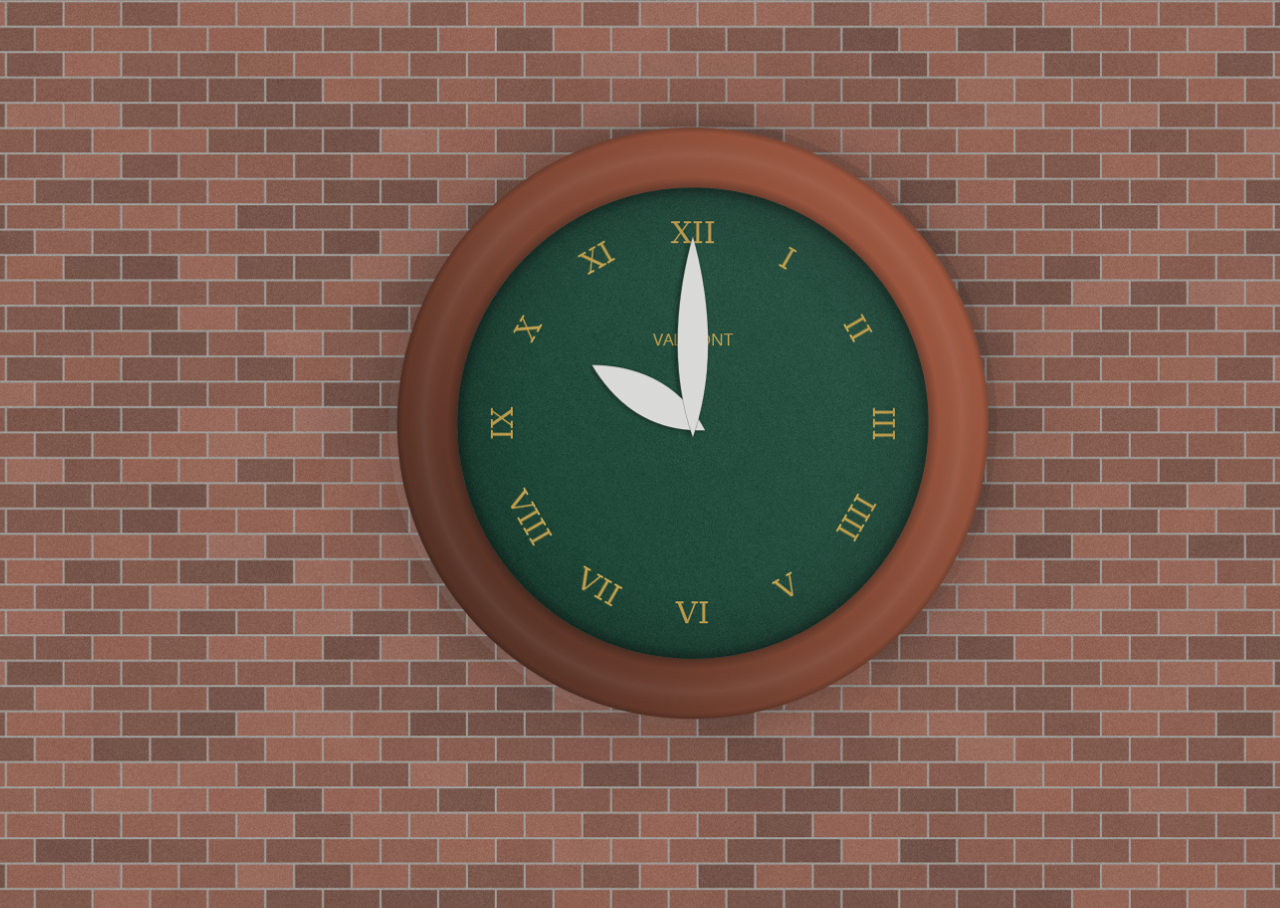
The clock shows **10:00**
